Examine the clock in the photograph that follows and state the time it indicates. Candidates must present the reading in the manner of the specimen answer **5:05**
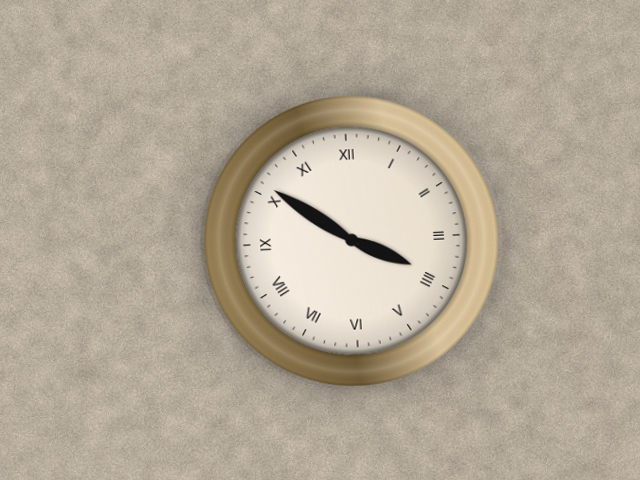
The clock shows **3:51**
